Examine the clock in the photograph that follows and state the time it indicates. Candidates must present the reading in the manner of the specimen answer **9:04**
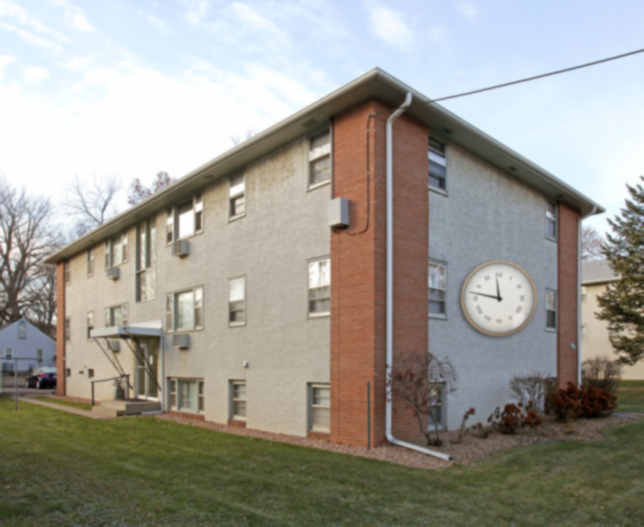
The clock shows **11:47**
